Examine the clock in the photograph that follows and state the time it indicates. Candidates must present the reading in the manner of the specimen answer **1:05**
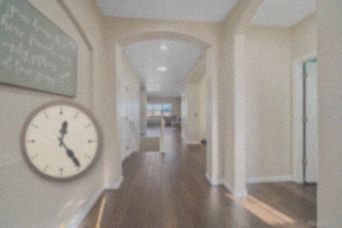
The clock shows **12:24**
